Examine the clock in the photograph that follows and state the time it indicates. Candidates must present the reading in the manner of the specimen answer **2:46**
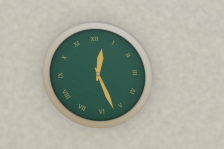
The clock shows **12:27**
